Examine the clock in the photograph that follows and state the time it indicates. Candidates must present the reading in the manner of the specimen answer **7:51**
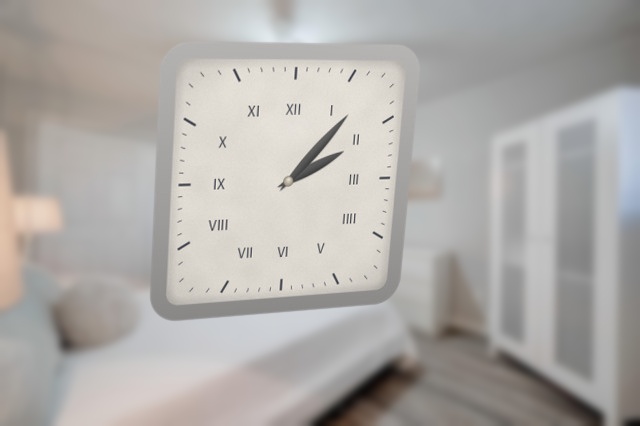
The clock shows **2:07**
